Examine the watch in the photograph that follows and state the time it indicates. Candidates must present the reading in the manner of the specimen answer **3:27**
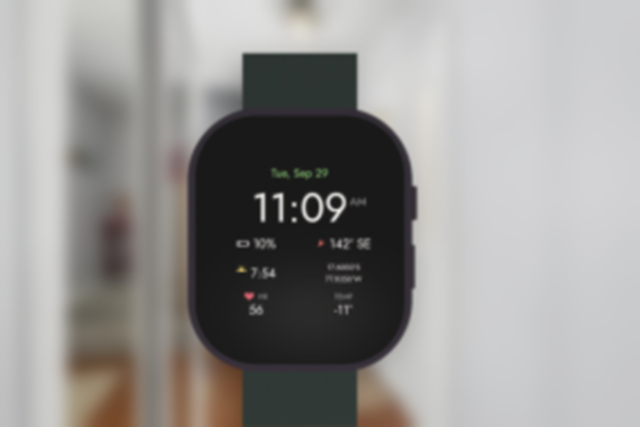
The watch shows **11:09**
